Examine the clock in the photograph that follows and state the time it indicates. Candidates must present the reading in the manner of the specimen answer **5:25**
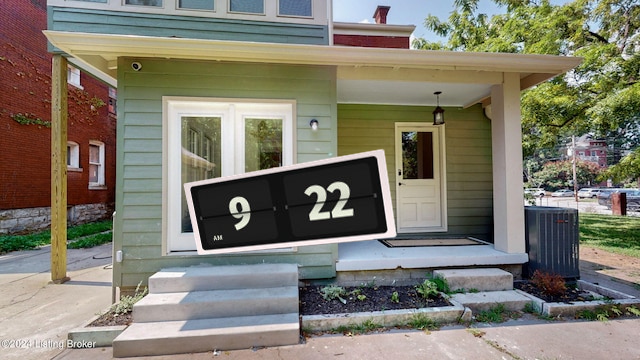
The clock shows **9:22**
